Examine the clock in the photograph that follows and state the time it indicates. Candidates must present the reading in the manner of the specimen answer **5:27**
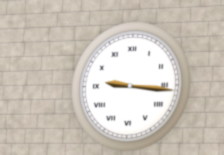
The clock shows **9:16**
